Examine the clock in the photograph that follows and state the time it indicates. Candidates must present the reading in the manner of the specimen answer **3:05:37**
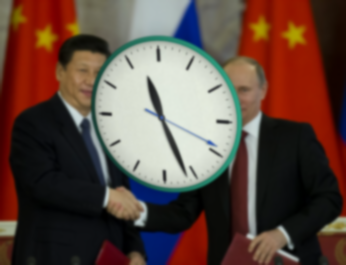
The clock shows **11:26:19**
